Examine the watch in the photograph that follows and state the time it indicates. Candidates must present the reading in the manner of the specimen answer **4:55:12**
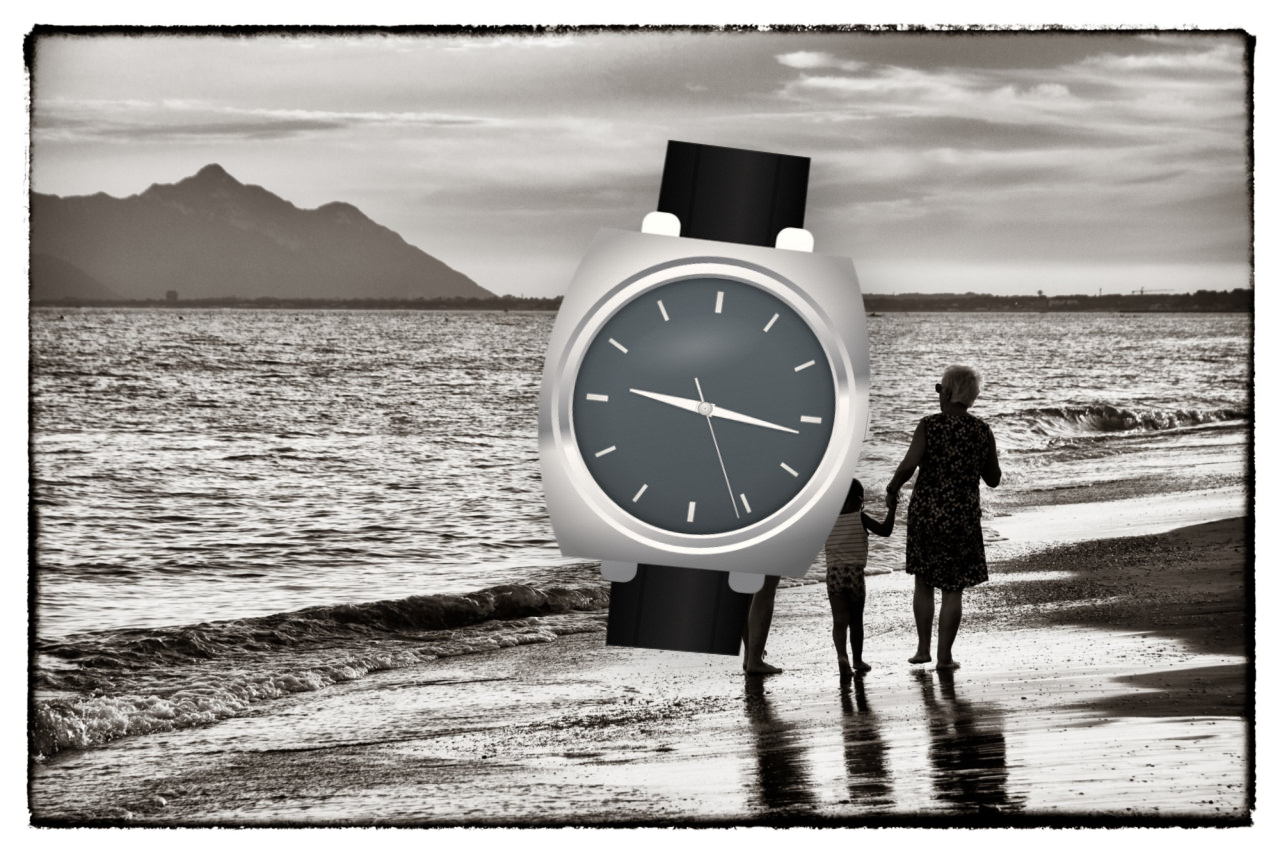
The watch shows **9:16:26**
